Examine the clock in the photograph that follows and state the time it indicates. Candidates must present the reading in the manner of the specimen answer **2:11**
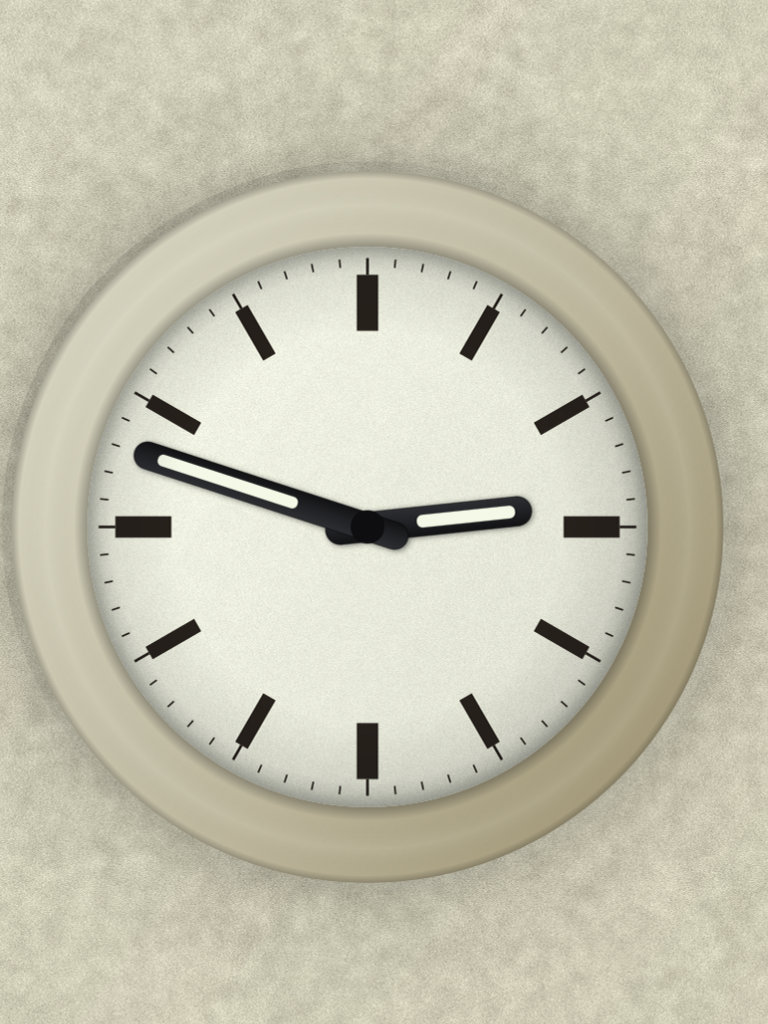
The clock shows **2:48**
